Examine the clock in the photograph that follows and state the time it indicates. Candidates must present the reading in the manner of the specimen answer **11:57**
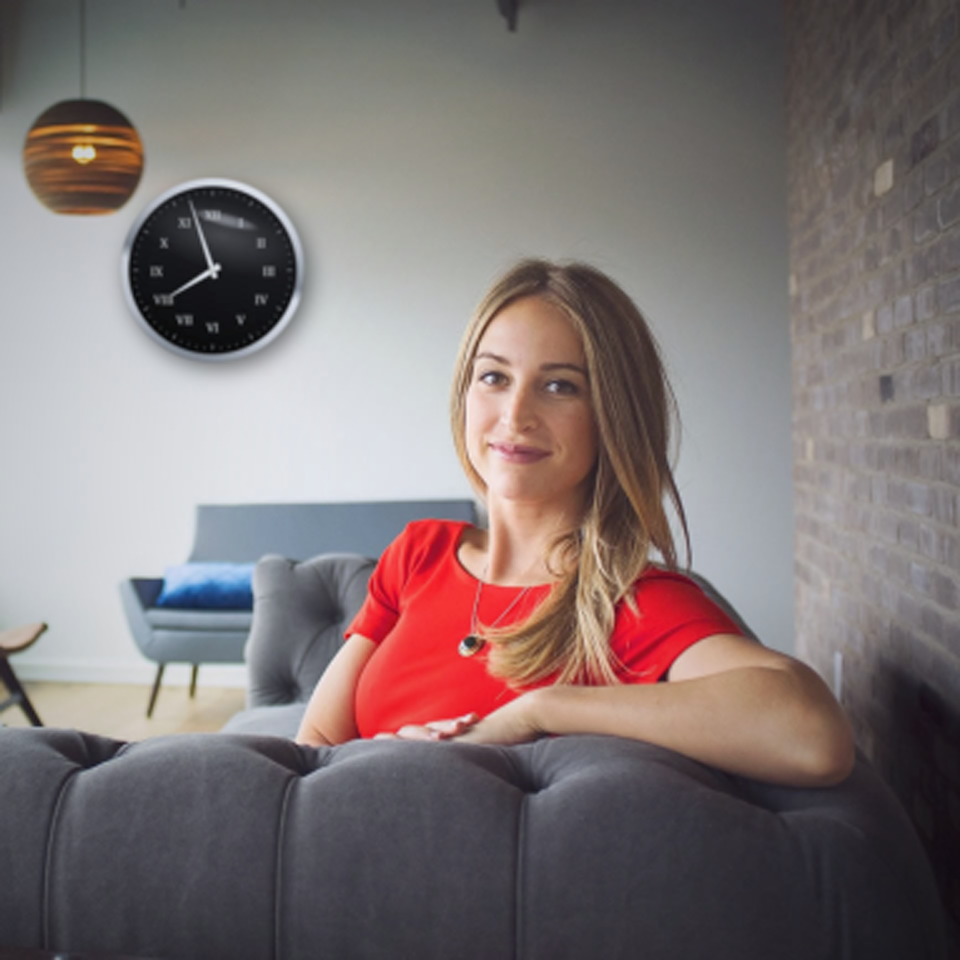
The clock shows **7:57**
